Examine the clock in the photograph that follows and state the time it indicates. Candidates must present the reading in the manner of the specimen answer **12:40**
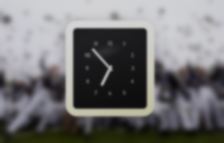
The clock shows **6:53**
